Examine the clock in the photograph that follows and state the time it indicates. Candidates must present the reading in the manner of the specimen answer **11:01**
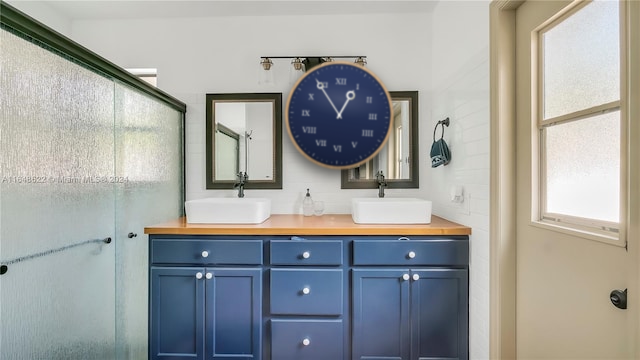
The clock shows **12:54**
